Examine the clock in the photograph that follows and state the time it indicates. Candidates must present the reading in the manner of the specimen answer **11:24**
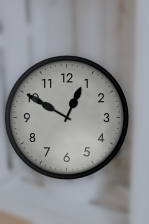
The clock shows **12:50**
